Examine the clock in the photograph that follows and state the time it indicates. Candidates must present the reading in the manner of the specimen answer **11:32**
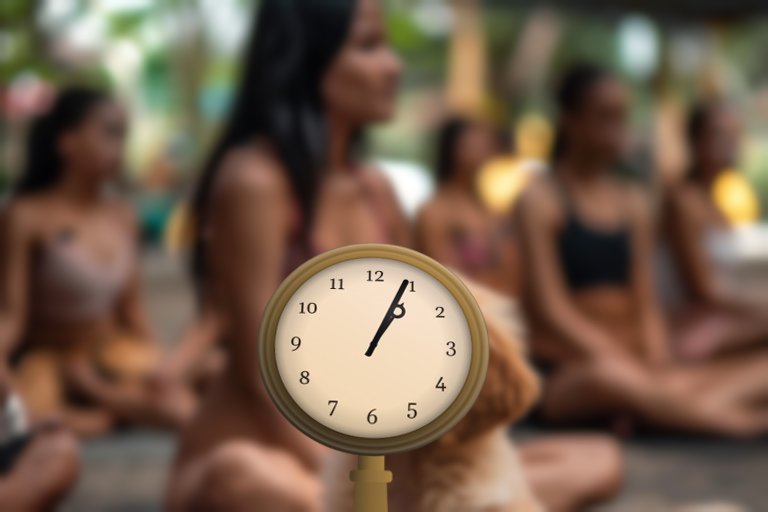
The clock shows **1:04**
